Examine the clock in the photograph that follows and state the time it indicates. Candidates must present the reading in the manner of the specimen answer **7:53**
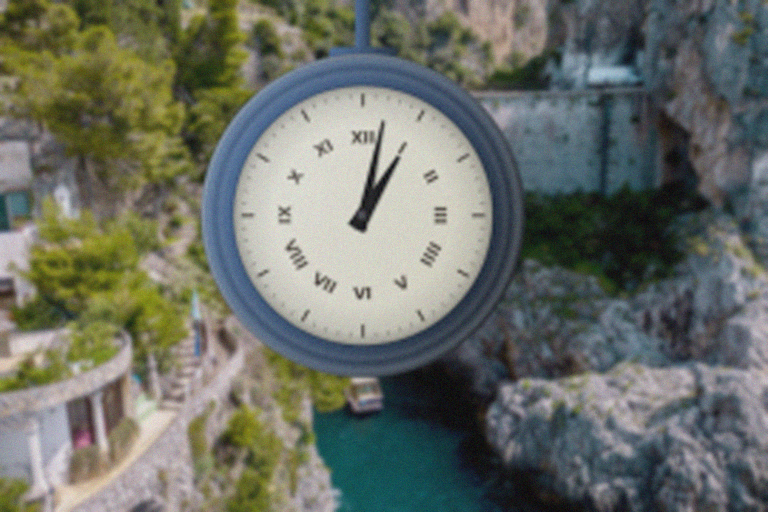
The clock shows **1:02**
